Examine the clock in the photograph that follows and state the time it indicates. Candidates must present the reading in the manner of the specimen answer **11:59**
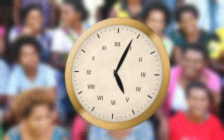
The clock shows **5:04**
